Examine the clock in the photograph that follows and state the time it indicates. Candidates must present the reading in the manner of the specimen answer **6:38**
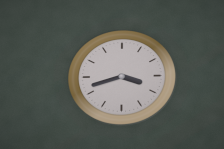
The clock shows **3:42**
